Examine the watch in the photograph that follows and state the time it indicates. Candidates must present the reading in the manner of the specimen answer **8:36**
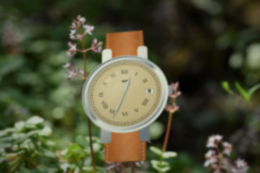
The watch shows **12:34**
